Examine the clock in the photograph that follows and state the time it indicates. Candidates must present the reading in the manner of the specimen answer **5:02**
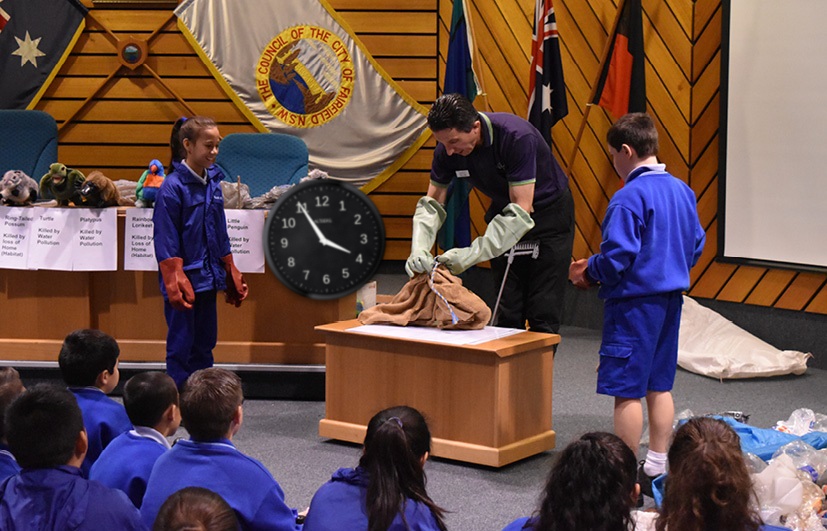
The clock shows **3:55**
